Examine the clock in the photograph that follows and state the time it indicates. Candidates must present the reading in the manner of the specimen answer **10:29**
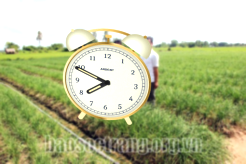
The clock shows **7:49**
